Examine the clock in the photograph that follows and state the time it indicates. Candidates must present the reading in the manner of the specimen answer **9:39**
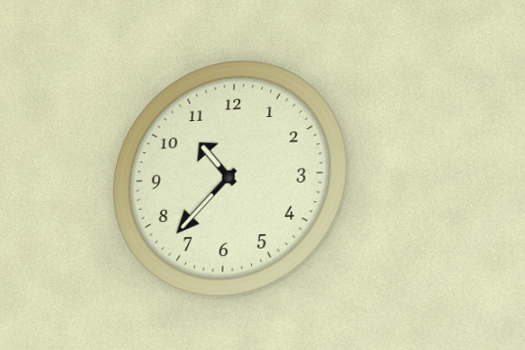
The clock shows **10:37**
